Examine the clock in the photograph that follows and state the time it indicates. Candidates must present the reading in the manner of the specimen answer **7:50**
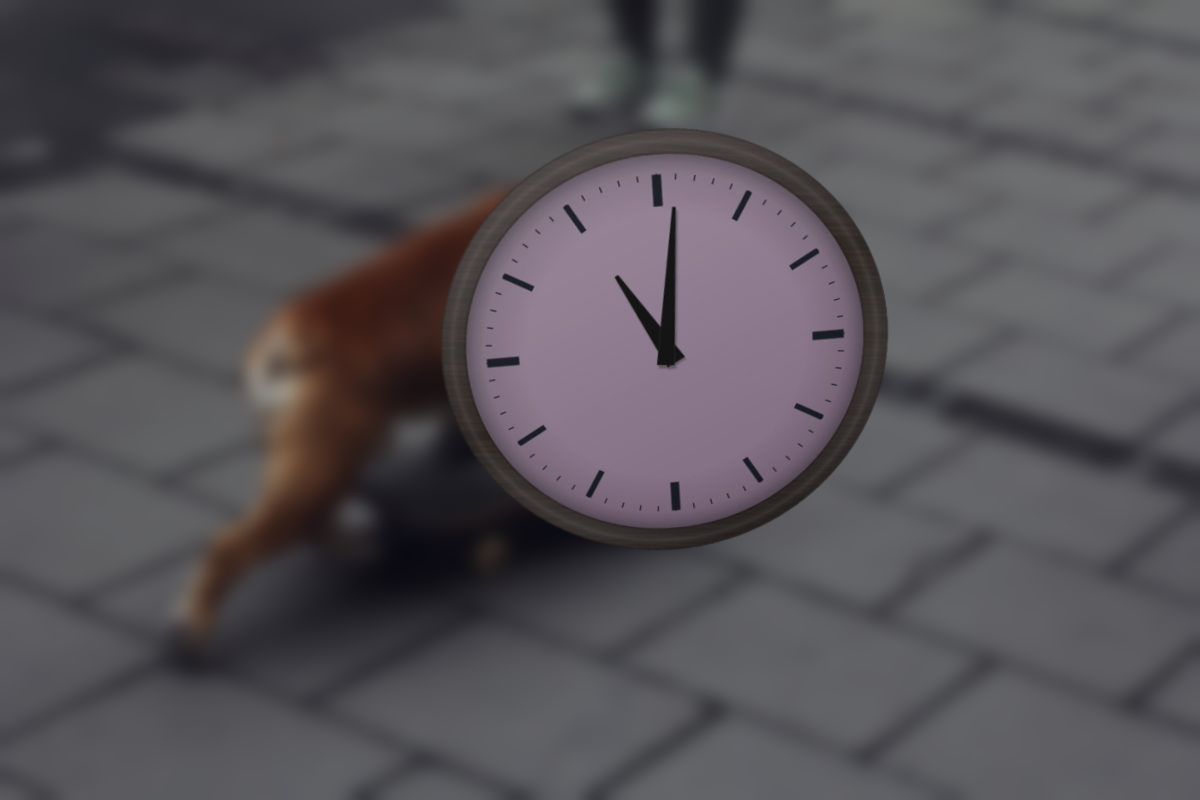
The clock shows **11:01**
